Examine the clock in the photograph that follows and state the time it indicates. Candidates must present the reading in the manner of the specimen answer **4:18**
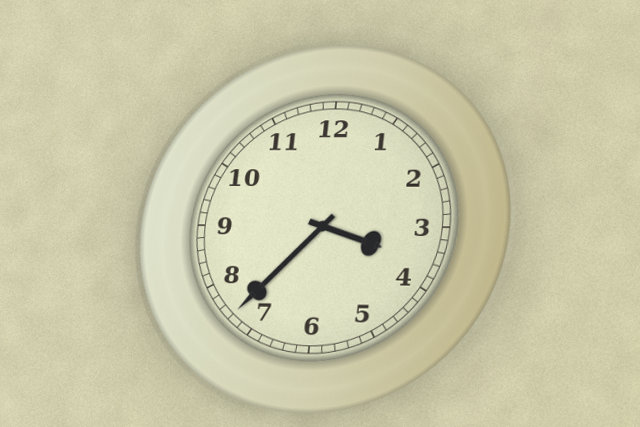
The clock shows **3:37**
